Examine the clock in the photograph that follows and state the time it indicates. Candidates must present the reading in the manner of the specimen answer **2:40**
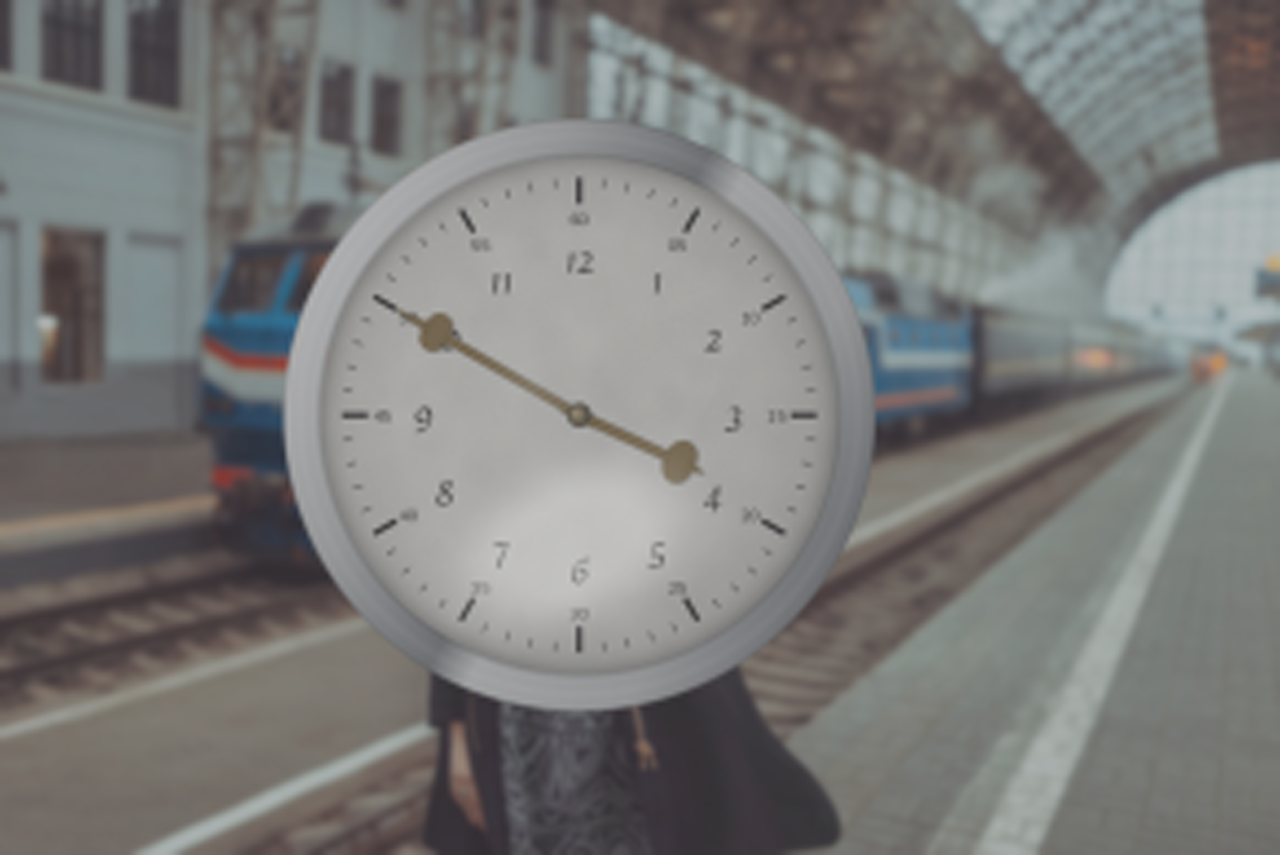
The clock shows **3:50**
